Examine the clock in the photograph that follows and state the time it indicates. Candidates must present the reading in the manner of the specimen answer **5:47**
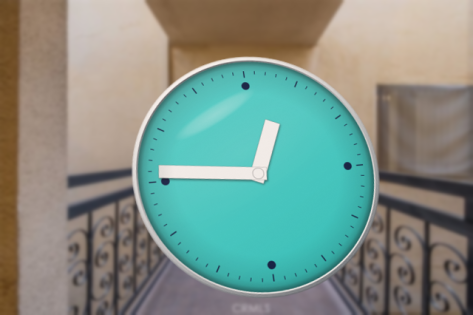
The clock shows **12:46**
